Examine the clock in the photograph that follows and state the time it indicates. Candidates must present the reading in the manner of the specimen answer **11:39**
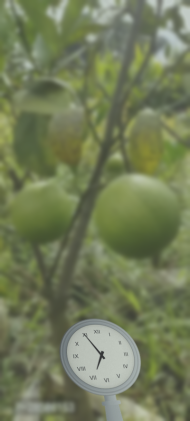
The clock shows **6:55**
